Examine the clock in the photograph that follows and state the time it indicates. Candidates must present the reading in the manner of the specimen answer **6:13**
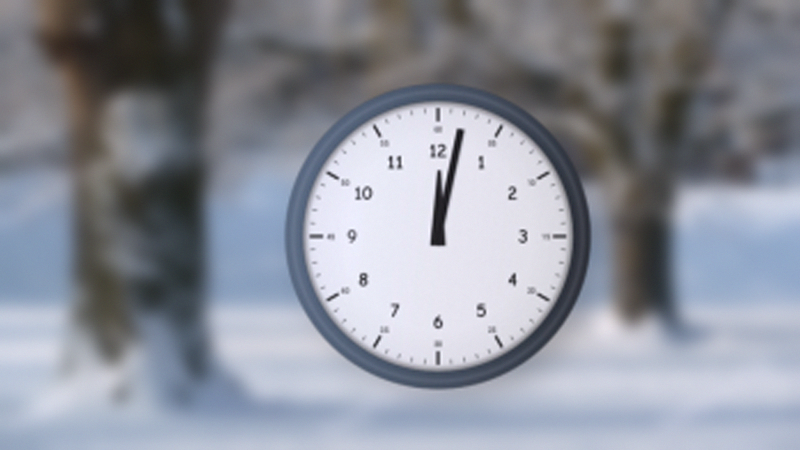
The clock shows **12:02**
